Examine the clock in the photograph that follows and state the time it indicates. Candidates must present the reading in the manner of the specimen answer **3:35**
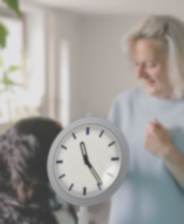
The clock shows **11:24**
